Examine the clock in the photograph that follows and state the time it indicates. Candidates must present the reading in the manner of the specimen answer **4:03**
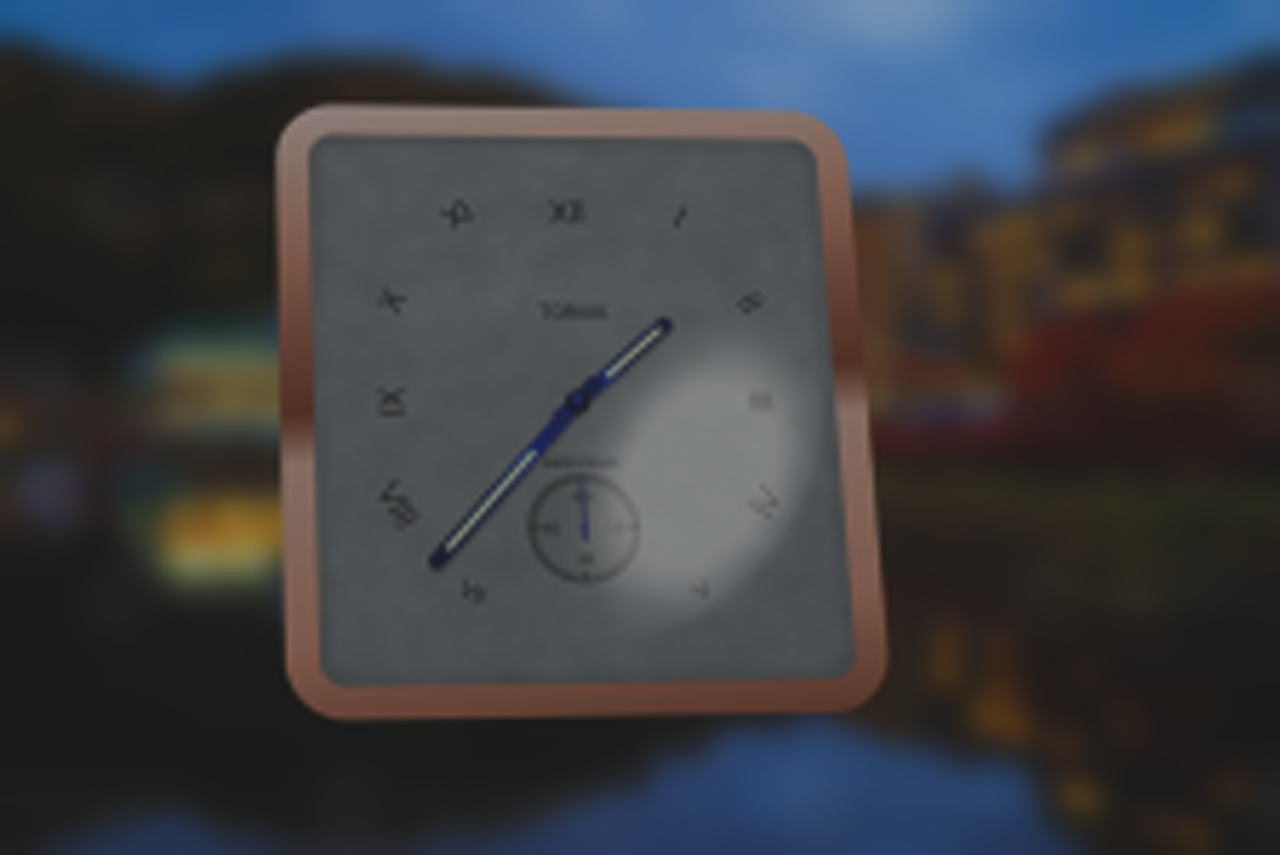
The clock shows **1:37**
